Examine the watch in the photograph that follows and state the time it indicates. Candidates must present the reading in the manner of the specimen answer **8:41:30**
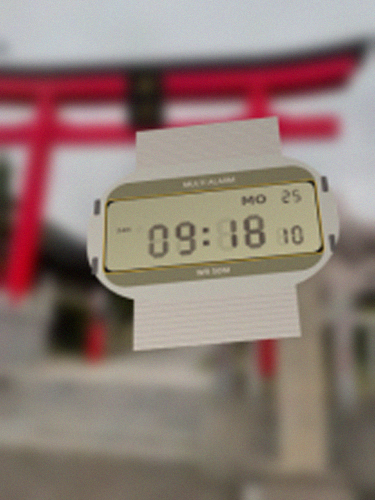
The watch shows **9:18:10**
